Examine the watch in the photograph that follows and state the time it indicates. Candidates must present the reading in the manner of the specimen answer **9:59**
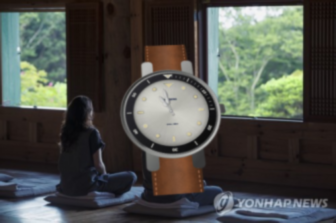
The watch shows **10:58**
